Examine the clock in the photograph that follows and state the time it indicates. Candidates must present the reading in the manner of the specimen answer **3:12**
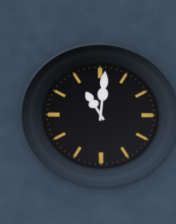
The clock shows **11:01**
